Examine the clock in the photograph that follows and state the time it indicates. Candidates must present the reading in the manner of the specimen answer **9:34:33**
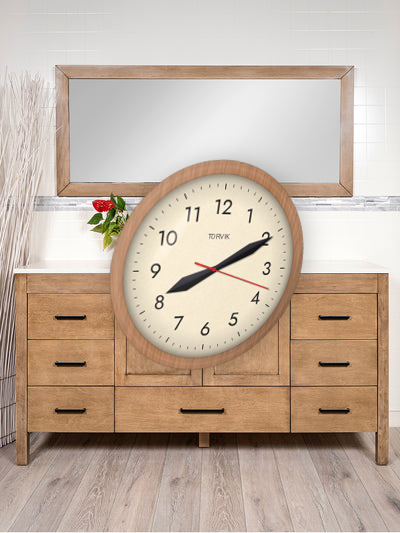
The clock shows **8:10:18**
